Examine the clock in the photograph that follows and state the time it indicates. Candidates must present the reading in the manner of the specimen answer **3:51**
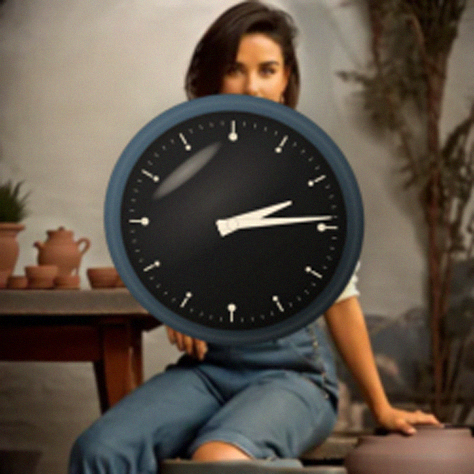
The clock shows **2:14**
